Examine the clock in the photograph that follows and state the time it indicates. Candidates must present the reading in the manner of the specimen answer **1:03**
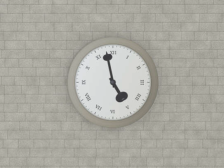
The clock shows **4:58**
